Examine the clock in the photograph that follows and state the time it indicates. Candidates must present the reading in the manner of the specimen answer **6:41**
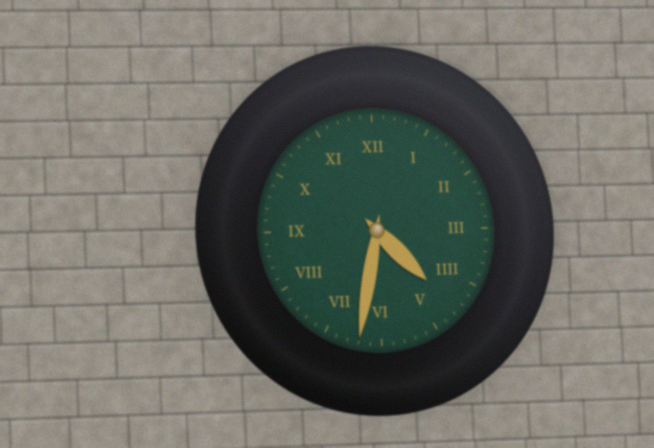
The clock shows **4:32**
